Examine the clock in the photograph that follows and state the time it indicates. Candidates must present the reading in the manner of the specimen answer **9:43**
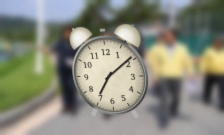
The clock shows **7:09**
